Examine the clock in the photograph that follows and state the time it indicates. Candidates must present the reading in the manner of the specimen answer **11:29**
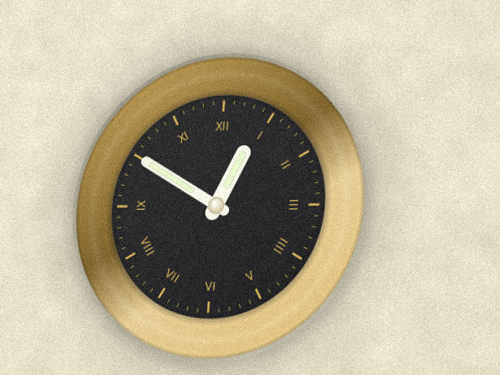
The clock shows **12:50**
